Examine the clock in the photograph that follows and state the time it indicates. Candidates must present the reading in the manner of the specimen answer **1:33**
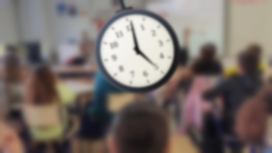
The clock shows **5:01**
